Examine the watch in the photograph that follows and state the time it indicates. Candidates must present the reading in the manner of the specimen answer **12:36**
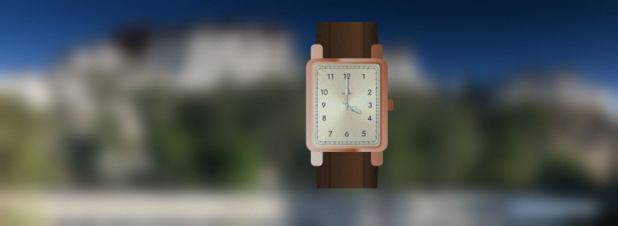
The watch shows **4:00**
